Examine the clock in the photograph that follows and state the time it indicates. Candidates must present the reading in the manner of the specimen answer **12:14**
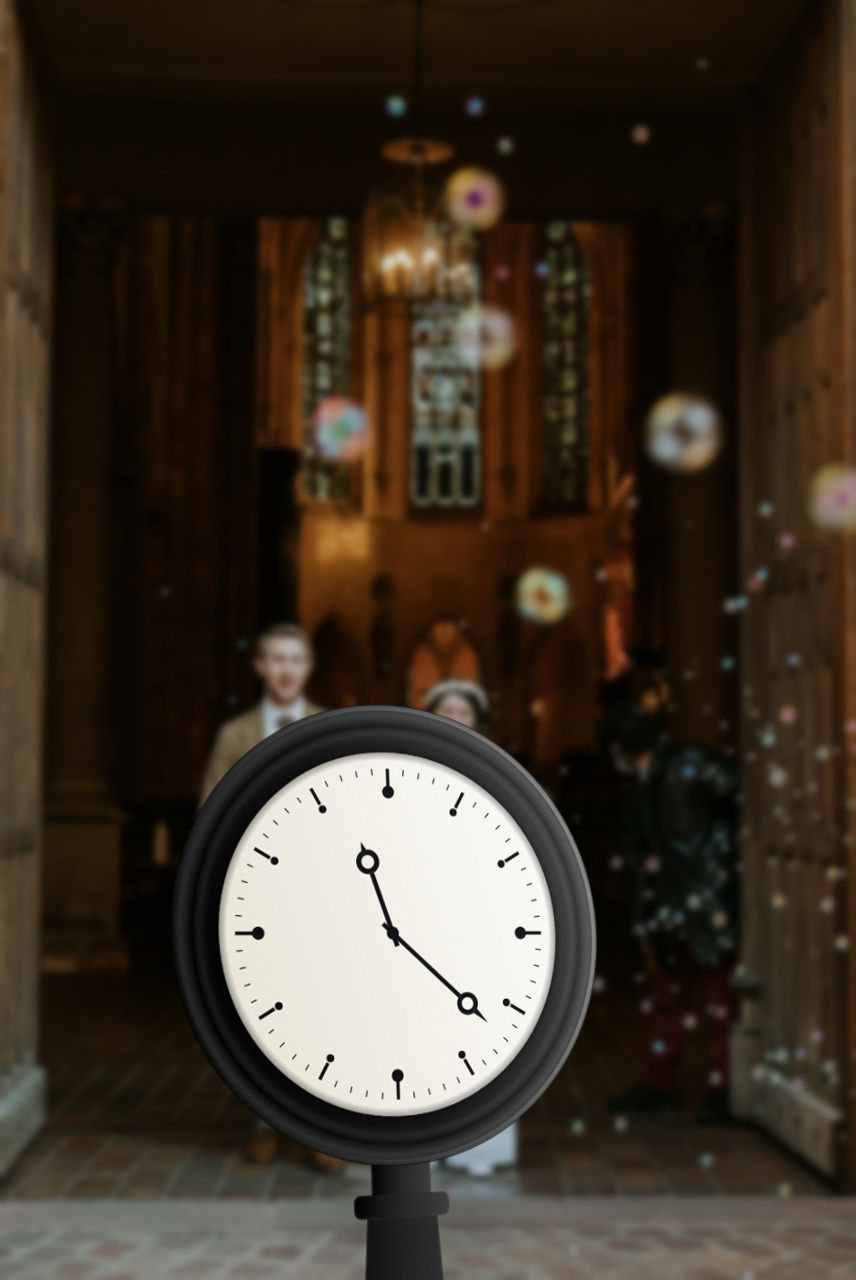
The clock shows **11:22**
